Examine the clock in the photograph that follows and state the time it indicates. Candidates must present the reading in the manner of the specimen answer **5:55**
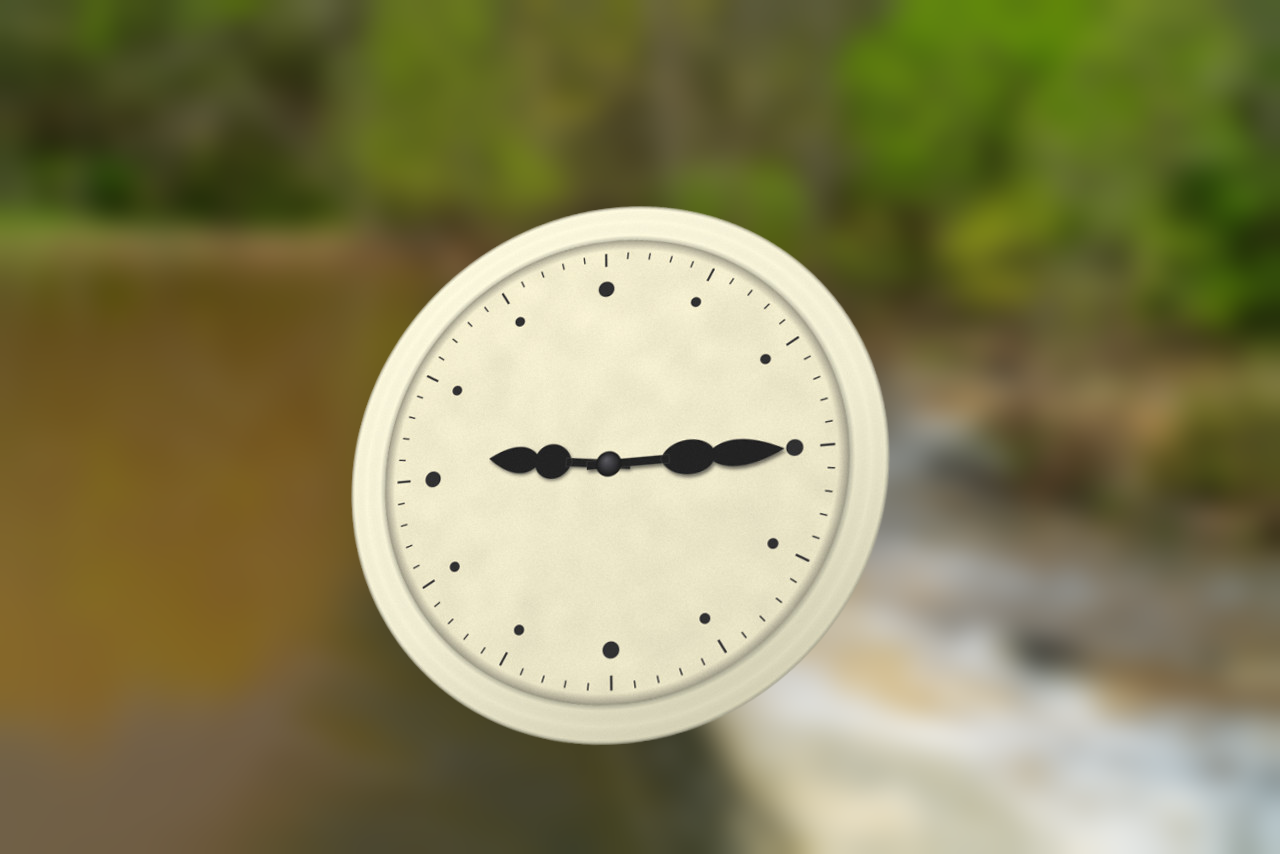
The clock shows **9:15**
